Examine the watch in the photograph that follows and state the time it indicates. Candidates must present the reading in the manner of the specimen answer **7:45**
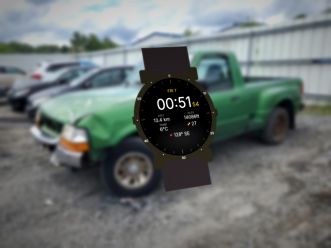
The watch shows **0:51**
